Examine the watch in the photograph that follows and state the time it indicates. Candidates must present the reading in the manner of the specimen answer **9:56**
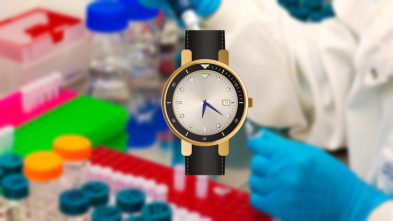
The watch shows **6:21**
